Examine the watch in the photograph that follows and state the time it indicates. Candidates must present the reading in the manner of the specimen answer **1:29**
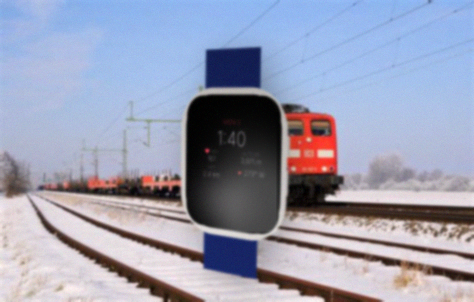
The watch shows **1:40**
